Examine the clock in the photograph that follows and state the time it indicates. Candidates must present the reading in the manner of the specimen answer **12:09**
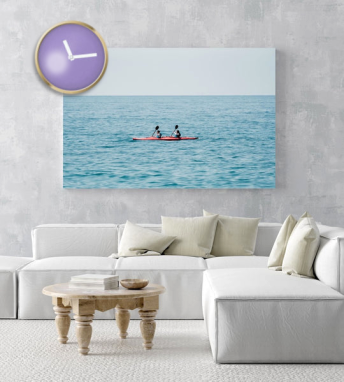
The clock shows **11:14**
